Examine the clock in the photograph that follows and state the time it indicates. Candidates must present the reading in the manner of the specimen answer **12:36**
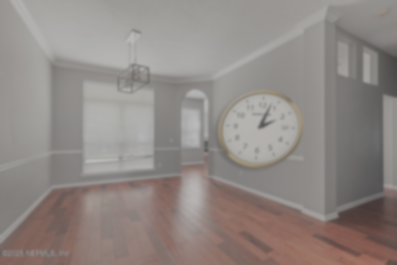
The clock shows **2:03**
